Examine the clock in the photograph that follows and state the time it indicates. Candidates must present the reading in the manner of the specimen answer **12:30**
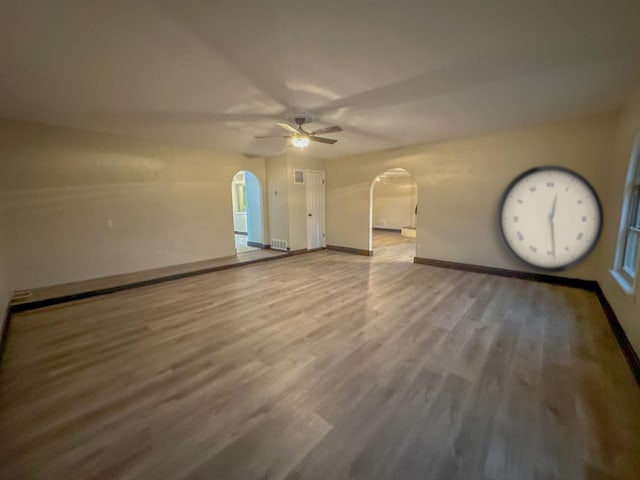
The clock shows **12:29**
